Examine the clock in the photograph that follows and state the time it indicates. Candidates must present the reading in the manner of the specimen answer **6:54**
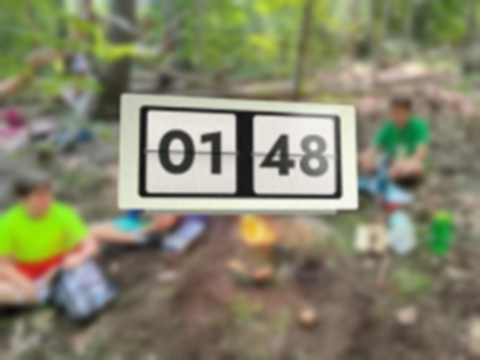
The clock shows **1:48**
